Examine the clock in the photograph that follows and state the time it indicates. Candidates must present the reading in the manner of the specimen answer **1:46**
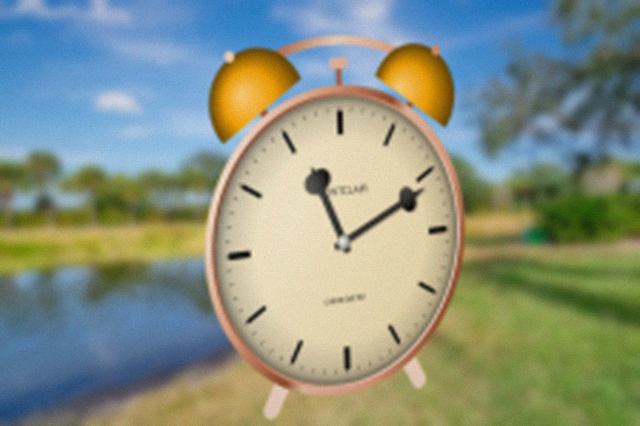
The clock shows **11:11**
